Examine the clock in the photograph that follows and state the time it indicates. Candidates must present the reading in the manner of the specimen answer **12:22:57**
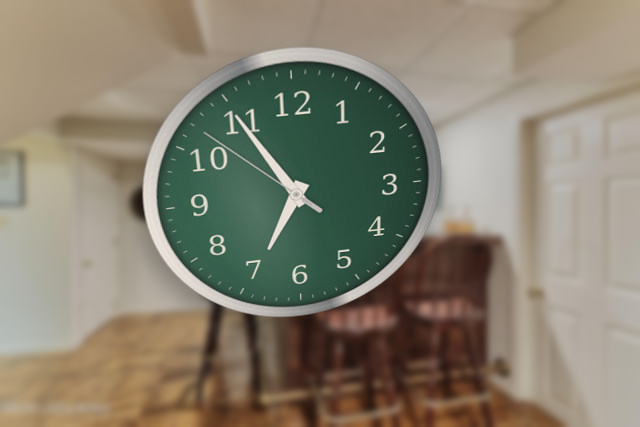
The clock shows **6:54:52**
